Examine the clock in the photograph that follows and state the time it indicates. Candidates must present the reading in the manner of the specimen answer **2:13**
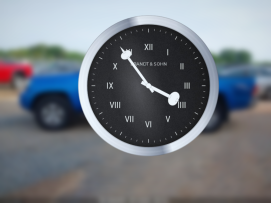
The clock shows **3:54**
